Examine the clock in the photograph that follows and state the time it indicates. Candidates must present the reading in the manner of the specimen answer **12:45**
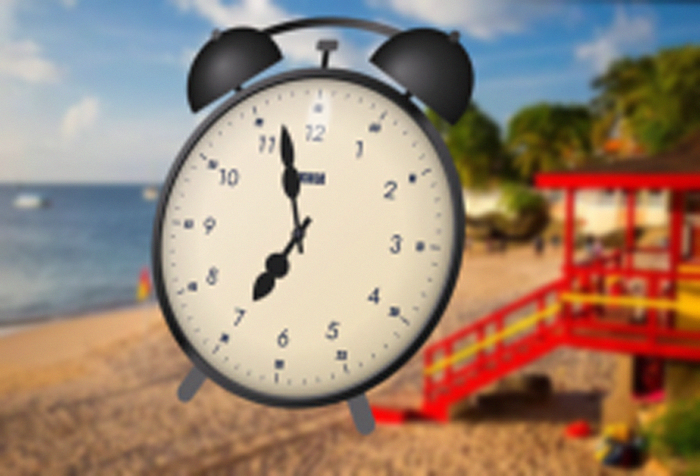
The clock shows **6:57**
